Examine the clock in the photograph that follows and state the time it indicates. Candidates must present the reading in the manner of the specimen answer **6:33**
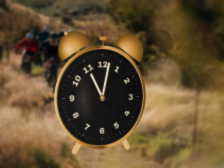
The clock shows **11:02**
